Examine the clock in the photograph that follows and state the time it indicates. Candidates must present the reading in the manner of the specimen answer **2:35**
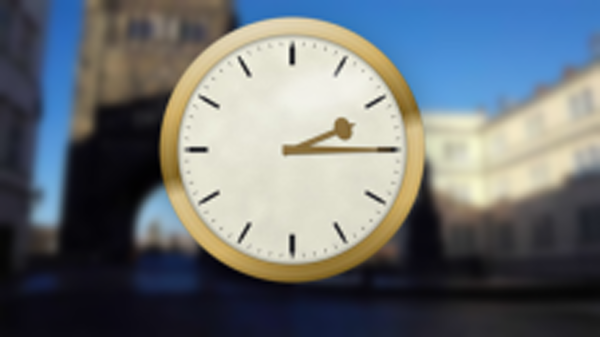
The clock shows **2:15**
